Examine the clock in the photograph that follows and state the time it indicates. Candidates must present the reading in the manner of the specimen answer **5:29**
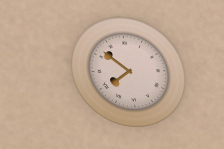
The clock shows **7:52**
